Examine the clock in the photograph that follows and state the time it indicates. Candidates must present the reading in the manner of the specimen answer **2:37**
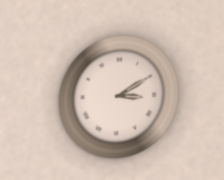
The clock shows **3:10**
